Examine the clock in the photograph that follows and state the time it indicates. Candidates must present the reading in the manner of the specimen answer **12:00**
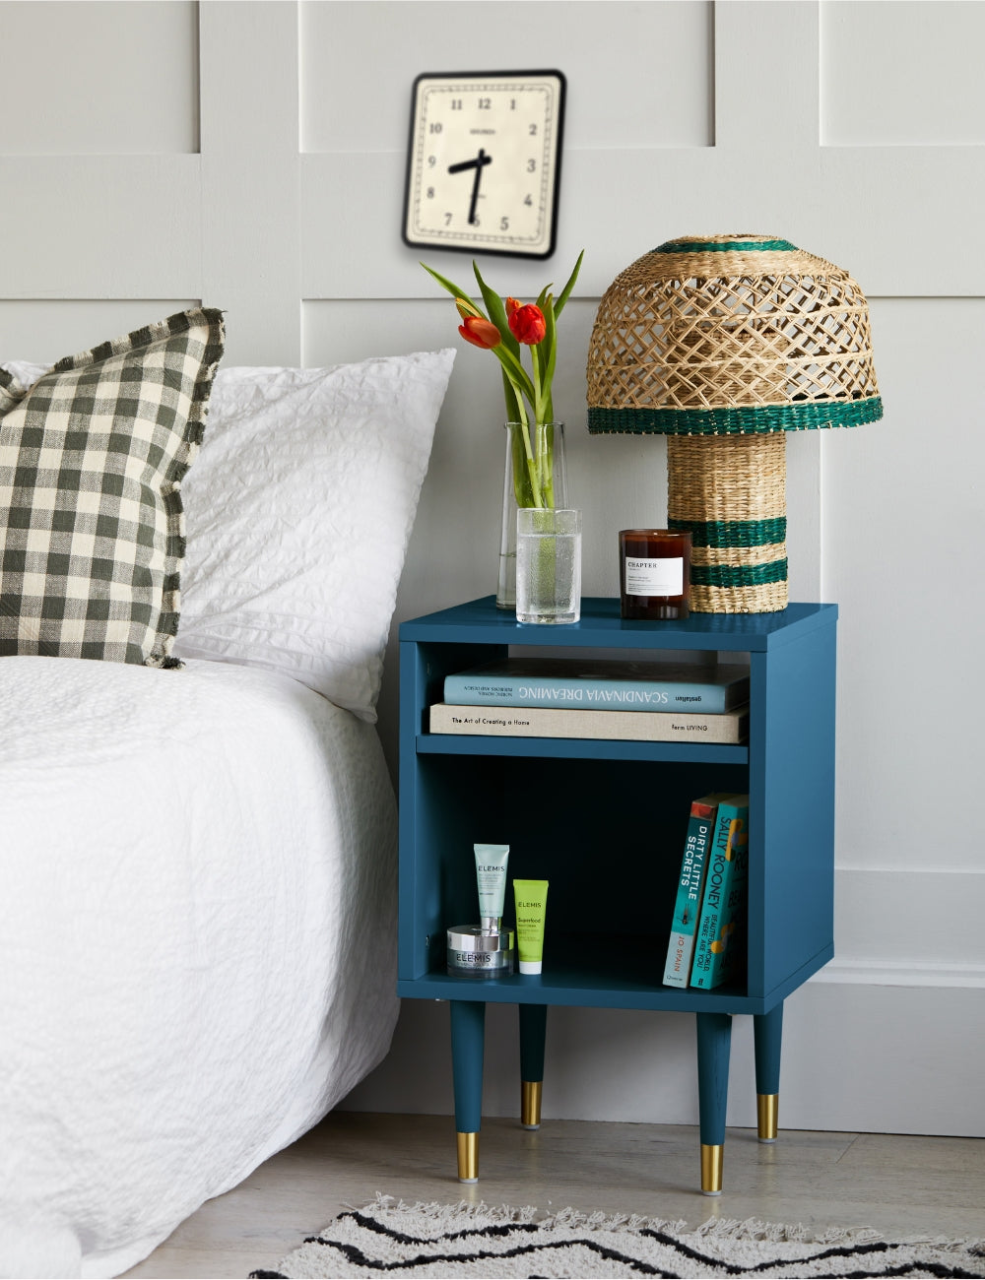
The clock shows **8:31**
